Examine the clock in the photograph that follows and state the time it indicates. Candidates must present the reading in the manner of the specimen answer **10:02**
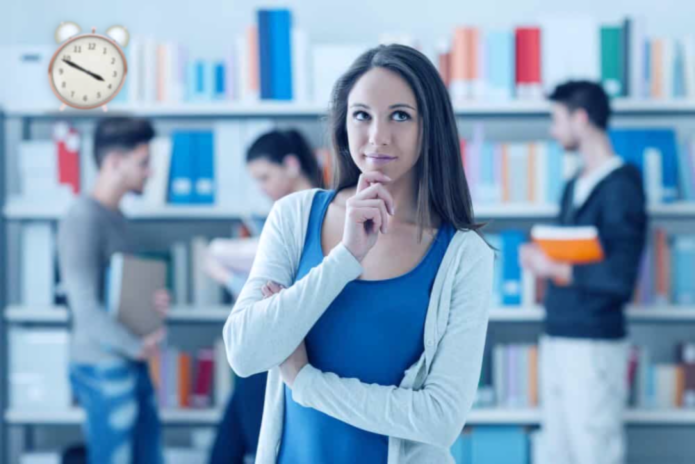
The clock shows **3:49**
